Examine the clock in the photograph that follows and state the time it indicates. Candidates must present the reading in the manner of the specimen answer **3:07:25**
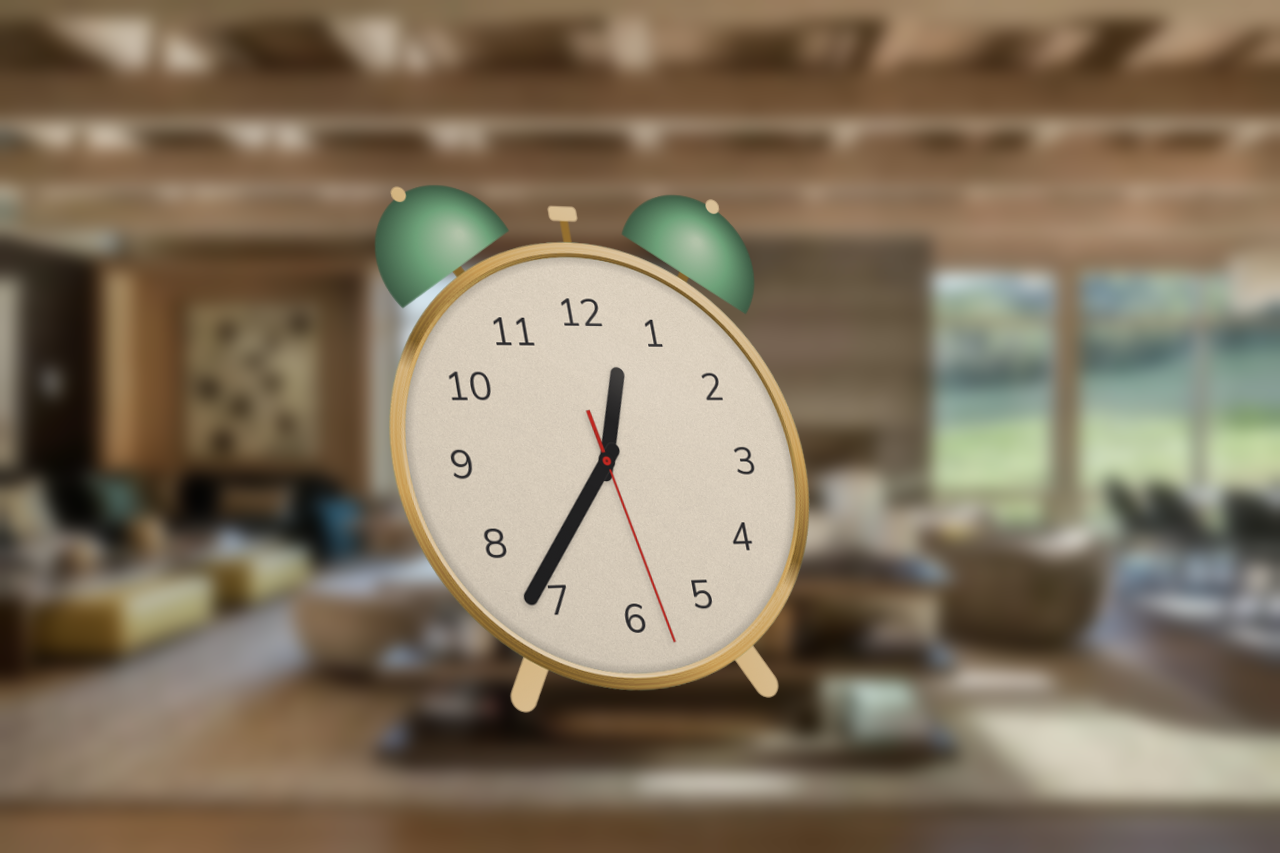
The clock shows **12:36:28**
